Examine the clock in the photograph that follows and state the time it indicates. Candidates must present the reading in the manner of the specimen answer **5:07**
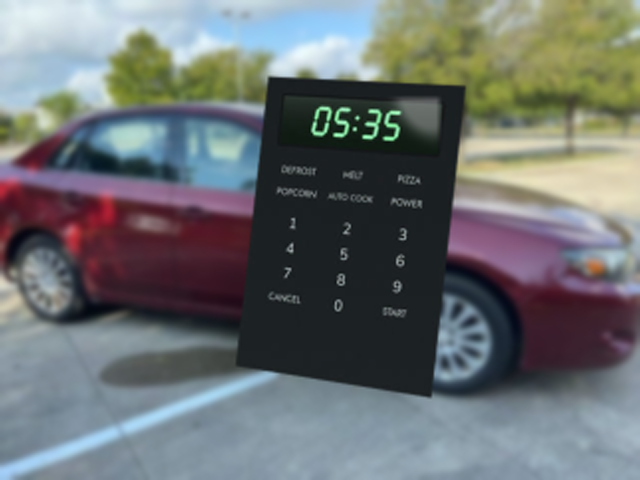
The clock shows **5:35**
